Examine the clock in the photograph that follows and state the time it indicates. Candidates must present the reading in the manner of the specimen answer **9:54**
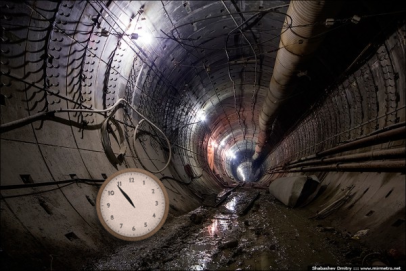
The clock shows **10:54**
